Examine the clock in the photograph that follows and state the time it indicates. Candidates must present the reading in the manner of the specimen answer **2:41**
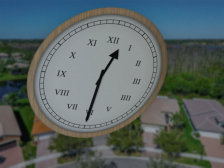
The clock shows **12:30**
